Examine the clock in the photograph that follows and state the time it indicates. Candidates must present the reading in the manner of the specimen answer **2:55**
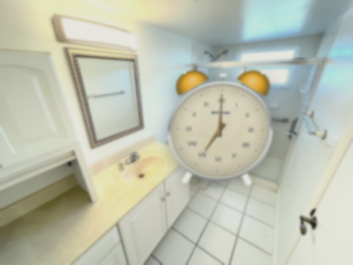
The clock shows **7:00**
